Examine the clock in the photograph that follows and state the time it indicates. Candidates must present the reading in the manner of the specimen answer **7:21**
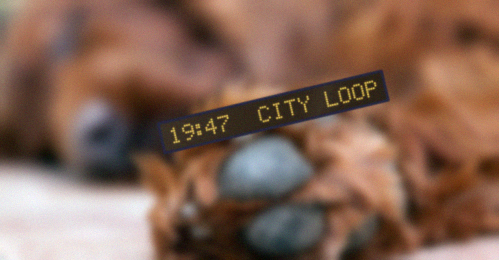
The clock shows **19:47**
